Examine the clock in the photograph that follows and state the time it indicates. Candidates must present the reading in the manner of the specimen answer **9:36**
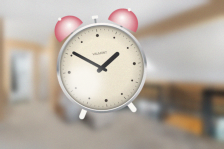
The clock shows **1:51**
